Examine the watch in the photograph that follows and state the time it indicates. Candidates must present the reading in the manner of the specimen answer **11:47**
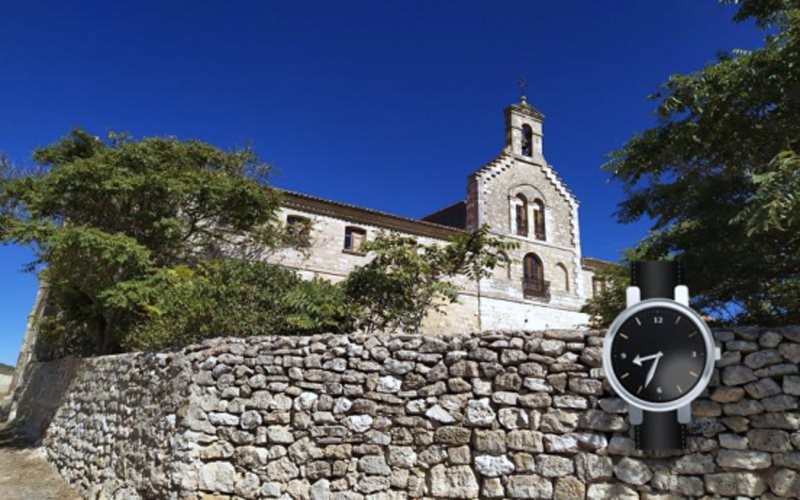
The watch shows **8:34**
